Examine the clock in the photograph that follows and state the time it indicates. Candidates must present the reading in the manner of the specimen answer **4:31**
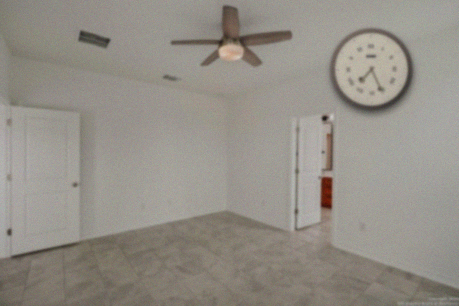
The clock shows **7:26**
